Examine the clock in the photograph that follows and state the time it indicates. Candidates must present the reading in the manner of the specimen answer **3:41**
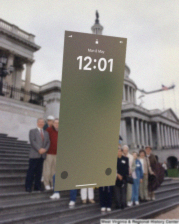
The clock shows **12:01**
